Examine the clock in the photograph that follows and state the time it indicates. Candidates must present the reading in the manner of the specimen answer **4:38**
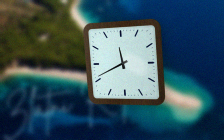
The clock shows **11:41**
